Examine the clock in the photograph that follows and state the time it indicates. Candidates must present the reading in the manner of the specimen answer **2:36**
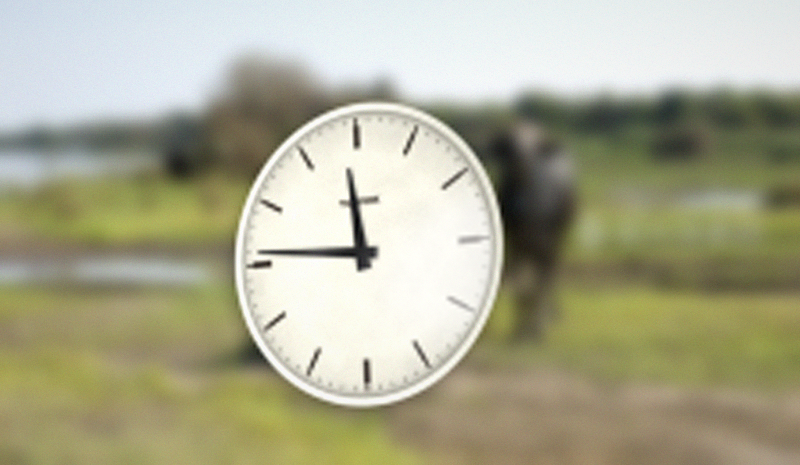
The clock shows **11:46**
